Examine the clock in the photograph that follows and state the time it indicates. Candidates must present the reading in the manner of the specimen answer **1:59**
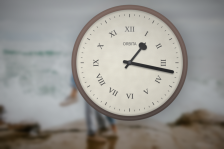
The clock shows **1:17**
